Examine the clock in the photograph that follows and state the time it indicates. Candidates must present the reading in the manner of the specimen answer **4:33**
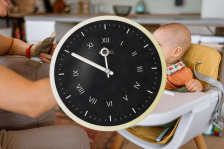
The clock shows **11:50**
